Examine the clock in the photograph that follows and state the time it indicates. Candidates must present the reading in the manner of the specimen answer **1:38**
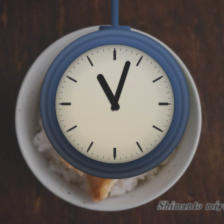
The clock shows **11:03**
